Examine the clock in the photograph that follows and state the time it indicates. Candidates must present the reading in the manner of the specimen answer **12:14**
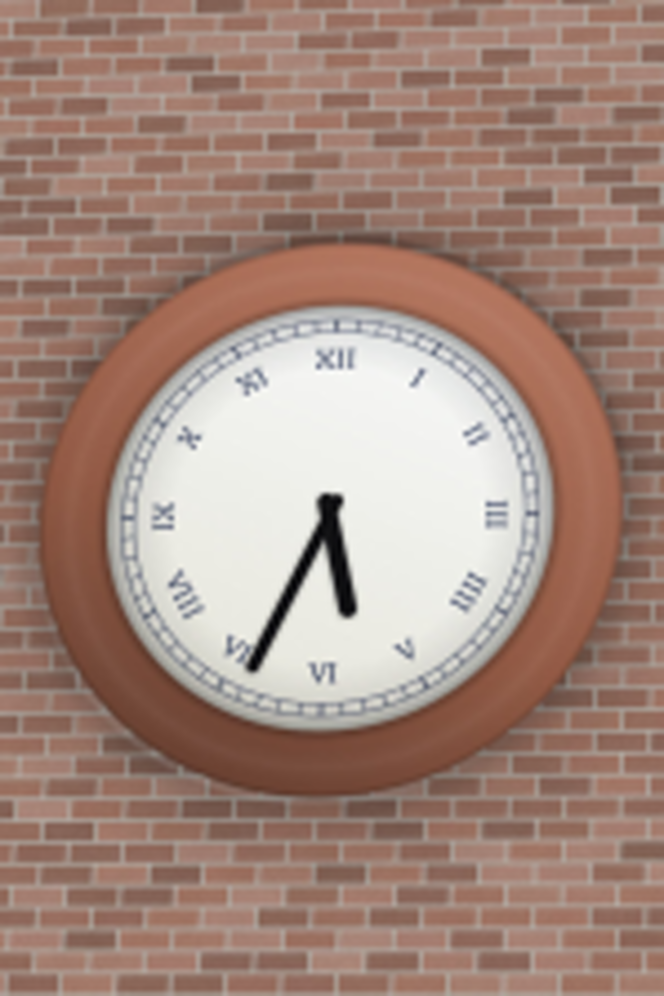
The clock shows **5:34**
